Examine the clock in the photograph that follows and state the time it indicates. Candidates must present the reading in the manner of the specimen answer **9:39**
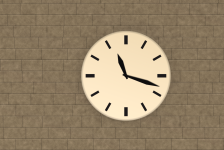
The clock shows **11:18**
